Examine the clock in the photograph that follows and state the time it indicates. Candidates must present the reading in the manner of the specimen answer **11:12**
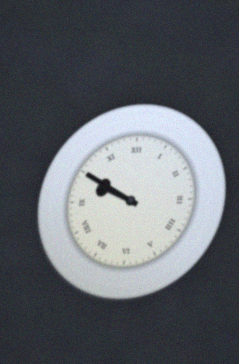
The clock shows **9:50**
